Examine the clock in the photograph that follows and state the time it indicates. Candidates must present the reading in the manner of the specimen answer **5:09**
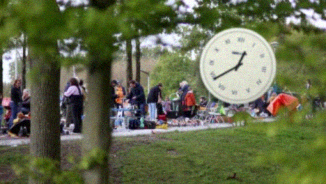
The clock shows **12:39**
